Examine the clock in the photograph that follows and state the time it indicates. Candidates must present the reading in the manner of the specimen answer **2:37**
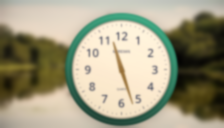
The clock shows **11:27**
